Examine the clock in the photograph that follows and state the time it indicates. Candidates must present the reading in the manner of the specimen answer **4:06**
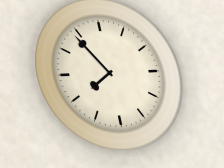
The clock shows **7:54**
